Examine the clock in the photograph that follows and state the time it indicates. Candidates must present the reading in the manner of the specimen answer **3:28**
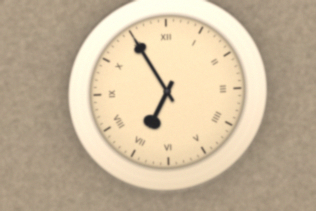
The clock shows **6:55**
